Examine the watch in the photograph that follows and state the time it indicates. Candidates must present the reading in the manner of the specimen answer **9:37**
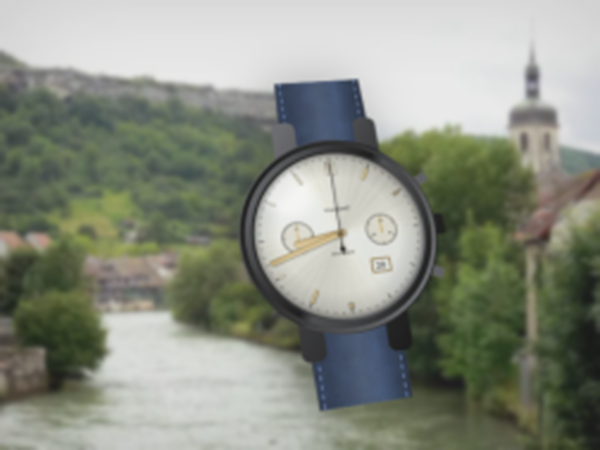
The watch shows **8:42**
